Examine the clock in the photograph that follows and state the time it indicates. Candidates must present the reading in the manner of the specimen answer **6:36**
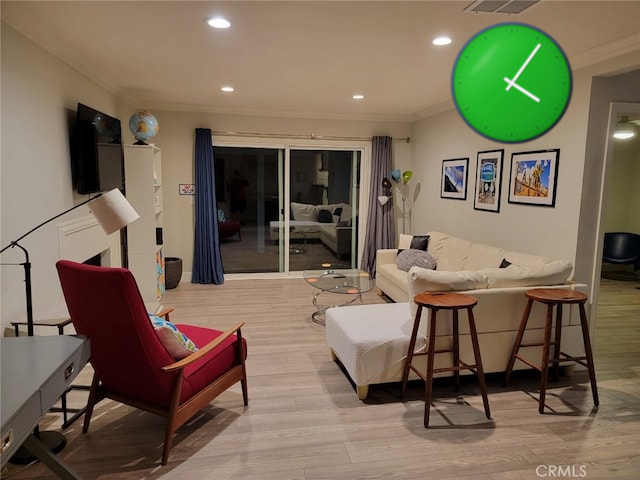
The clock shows **4:06**
